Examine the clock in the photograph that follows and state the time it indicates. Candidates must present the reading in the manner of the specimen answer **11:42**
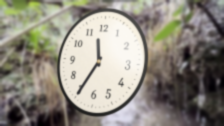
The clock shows **11:35**
